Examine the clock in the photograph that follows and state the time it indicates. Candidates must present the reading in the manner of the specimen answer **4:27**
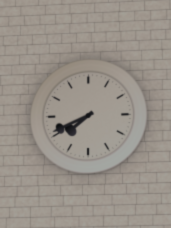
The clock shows **7:41**
